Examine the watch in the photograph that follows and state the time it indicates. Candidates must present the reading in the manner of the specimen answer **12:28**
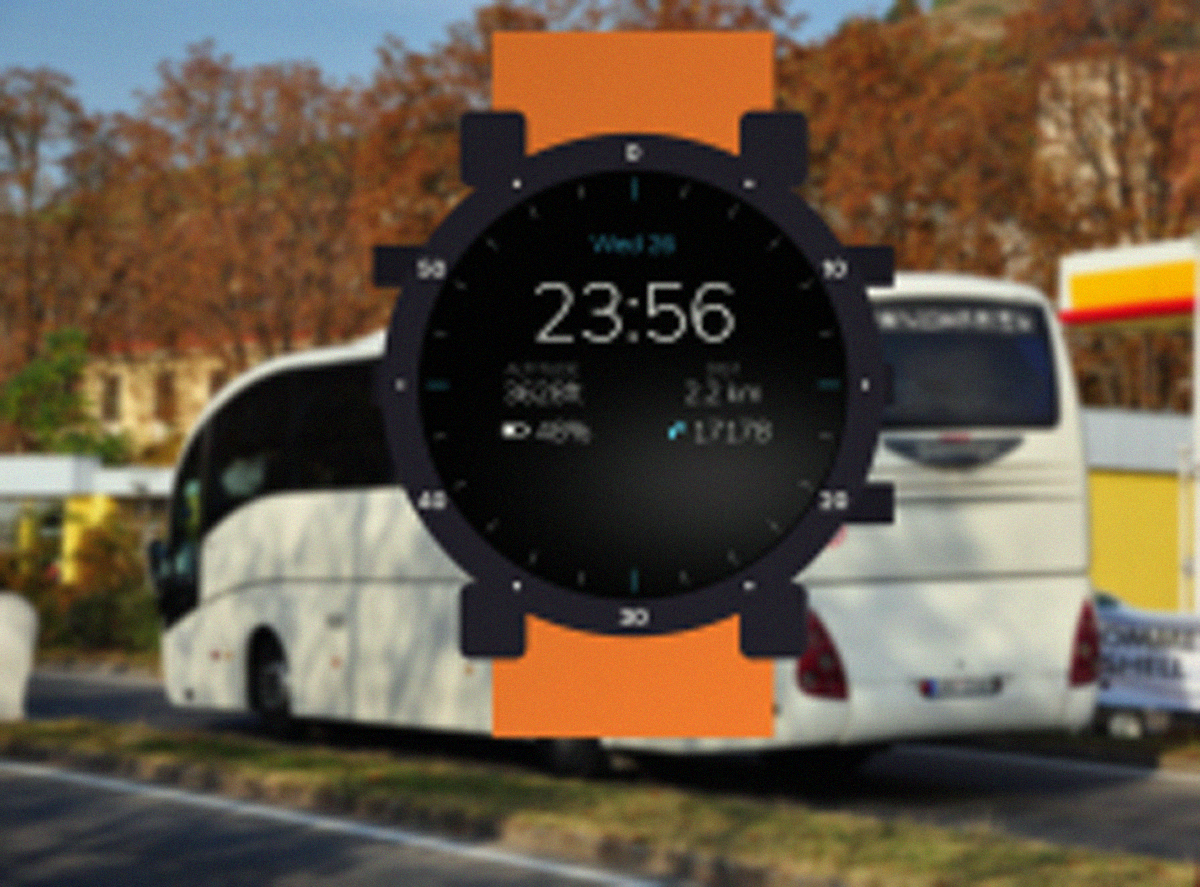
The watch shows **23:56**
